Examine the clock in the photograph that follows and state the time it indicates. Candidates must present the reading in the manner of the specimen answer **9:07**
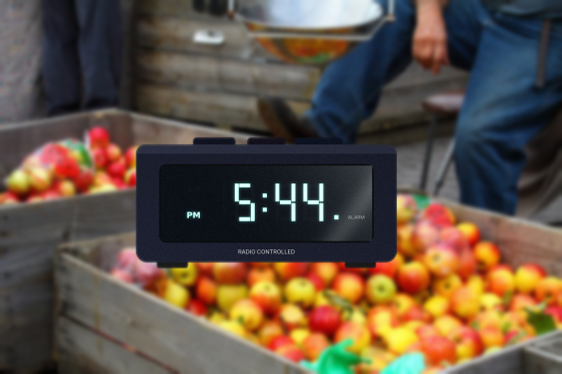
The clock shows **5:44**
